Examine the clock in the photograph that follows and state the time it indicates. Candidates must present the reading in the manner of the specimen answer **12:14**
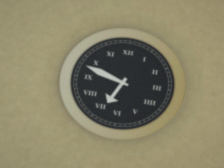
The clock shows **6:48**
